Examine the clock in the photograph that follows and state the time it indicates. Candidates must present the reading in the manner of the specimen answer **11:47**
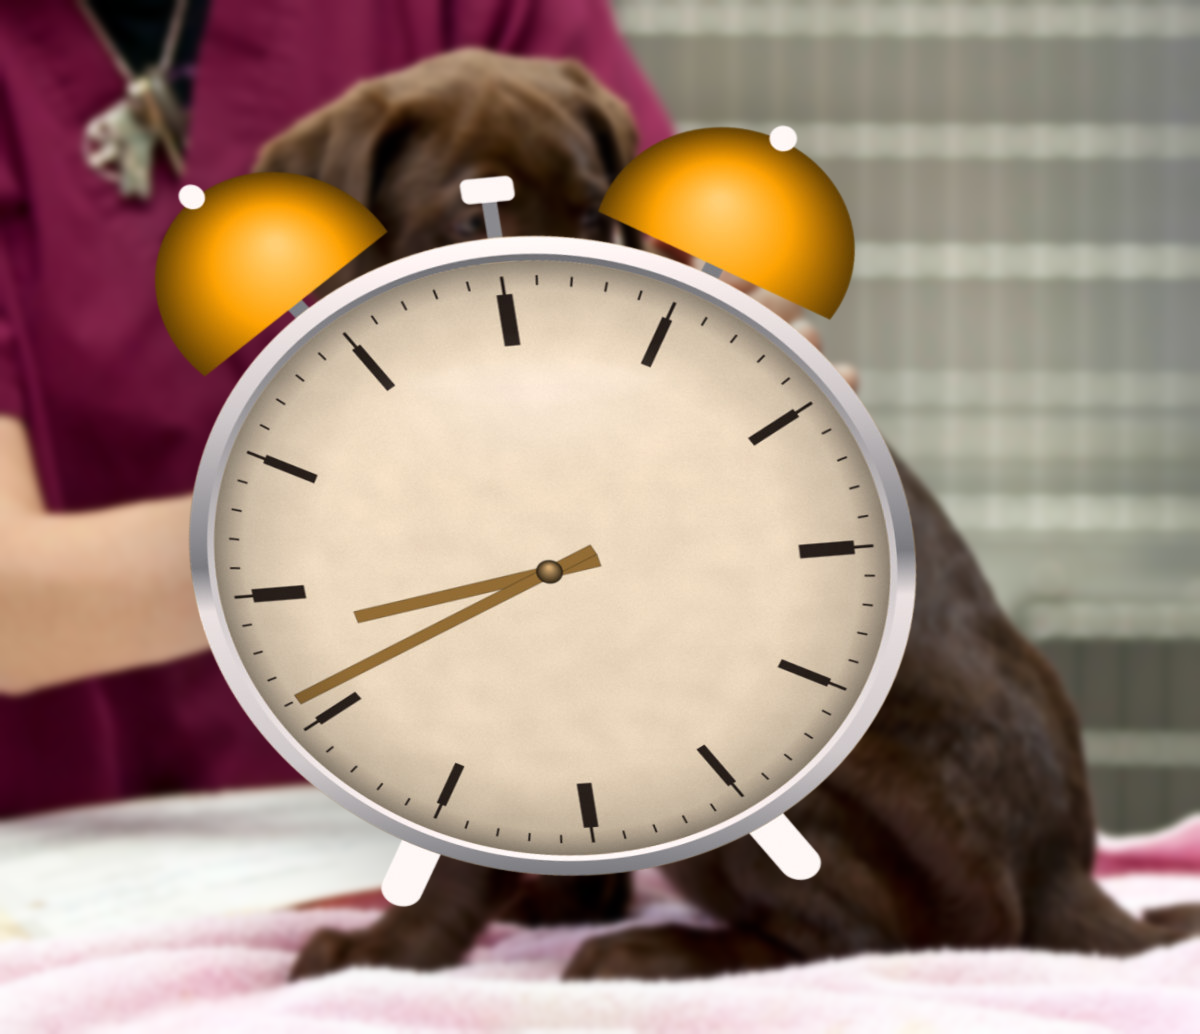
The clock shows **8:41**
